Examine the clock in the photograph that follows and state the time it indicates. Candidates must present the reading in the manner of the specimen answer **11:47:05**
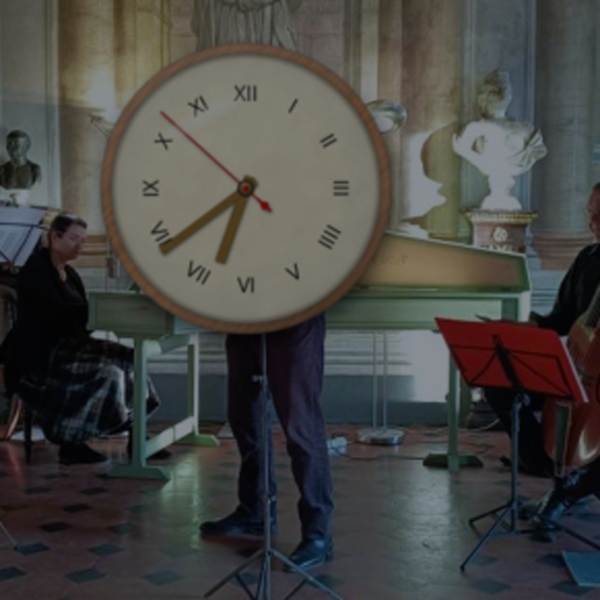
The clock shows **6:38:52**
